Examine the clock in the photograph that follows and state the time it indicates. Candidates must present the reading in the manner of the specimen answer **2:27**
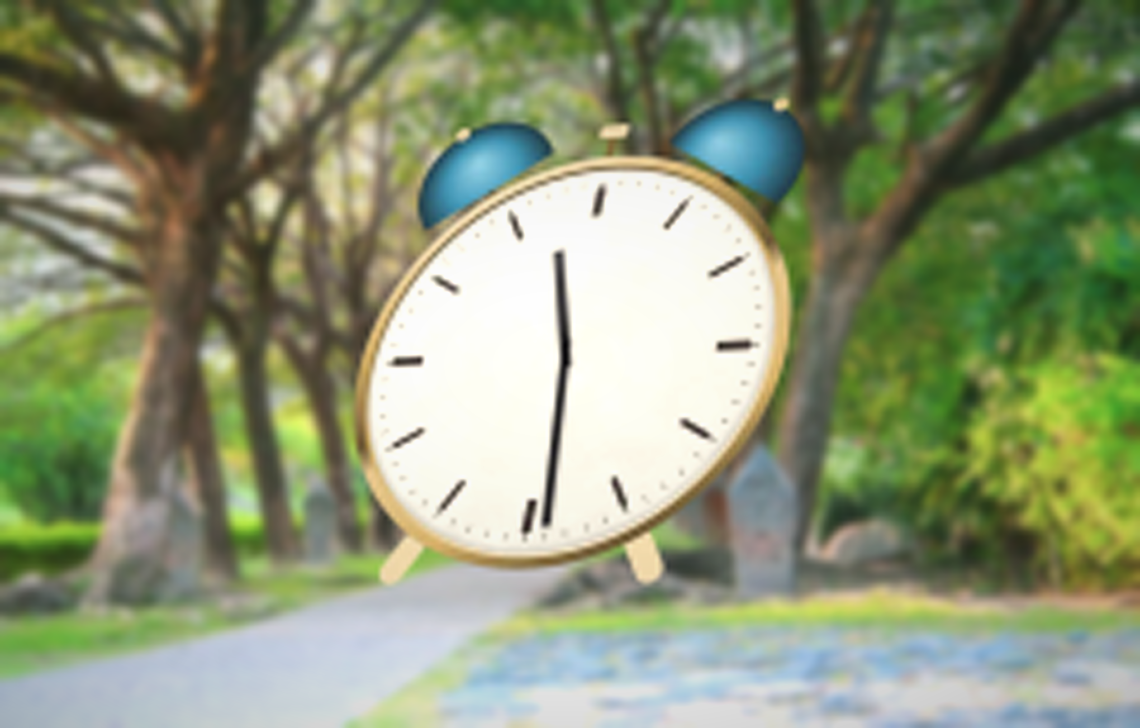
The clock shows **11:29**
